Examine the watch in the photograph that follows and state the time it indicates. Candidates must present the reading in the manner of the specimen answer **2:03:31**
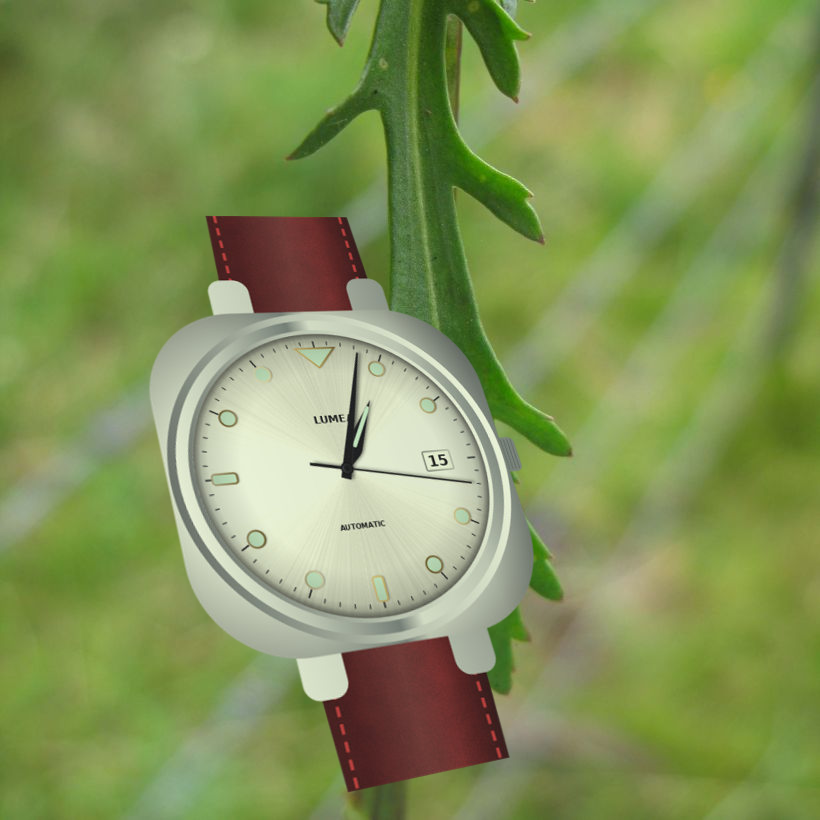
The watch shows **1:03:17**
